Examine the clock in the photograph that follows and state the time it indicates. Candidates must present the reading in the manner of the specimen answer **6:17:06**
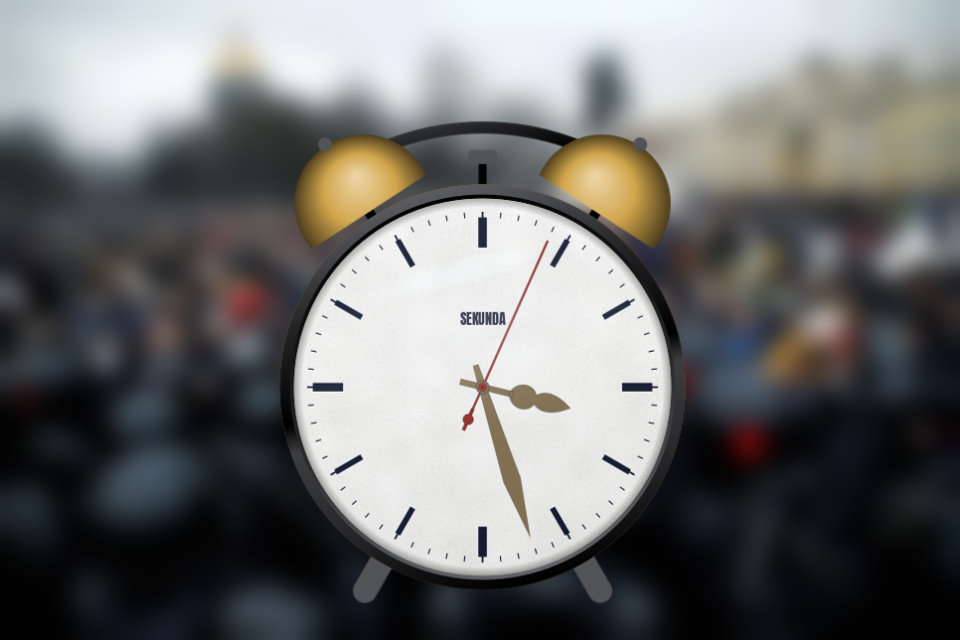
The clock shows **3:27:04**
